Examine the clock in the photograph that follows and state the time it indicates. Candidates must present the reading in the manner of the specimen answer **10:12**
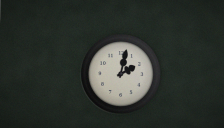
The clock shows **2:02**
